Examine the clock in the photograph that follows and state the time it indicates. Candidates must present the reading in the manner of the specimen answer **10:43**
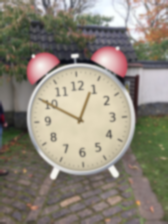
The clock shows **12:50**
